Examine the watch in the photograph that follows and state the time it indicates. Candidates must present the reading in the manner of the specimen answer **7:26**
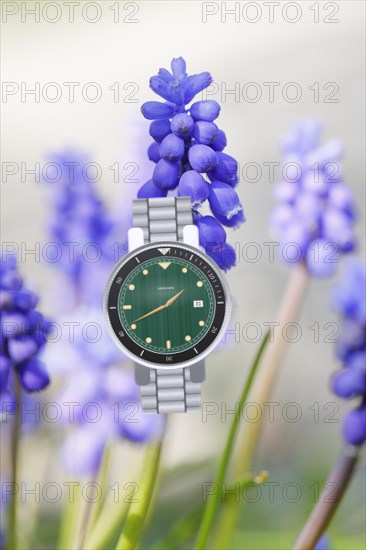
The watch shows **1:41**
